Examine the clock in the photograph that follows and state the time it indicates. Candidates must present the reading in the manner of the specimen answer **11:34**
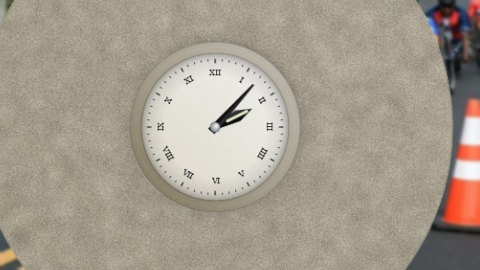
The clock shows **2:07**
